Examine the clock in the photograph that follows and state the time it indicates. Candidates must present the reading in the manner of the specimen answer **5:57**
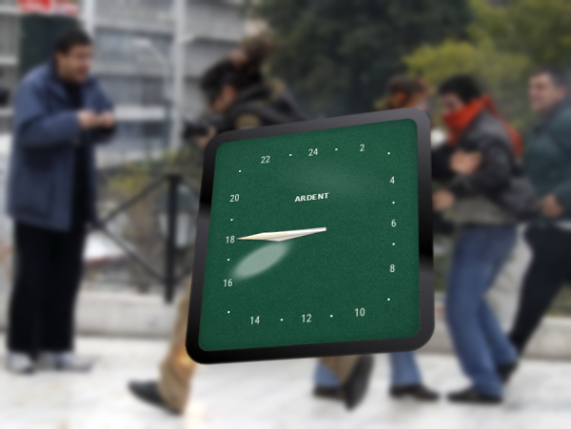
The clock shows **17:45**
